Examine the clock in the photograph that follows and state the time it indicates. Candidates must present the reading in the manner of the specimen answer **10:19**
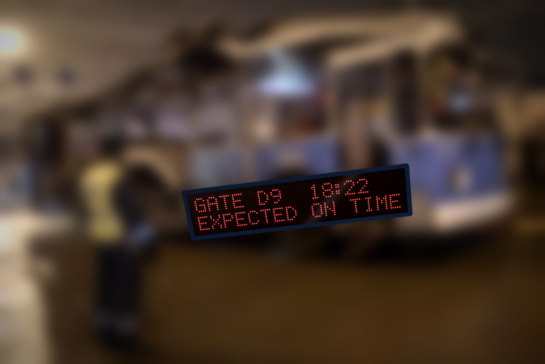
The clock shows **18:22**
